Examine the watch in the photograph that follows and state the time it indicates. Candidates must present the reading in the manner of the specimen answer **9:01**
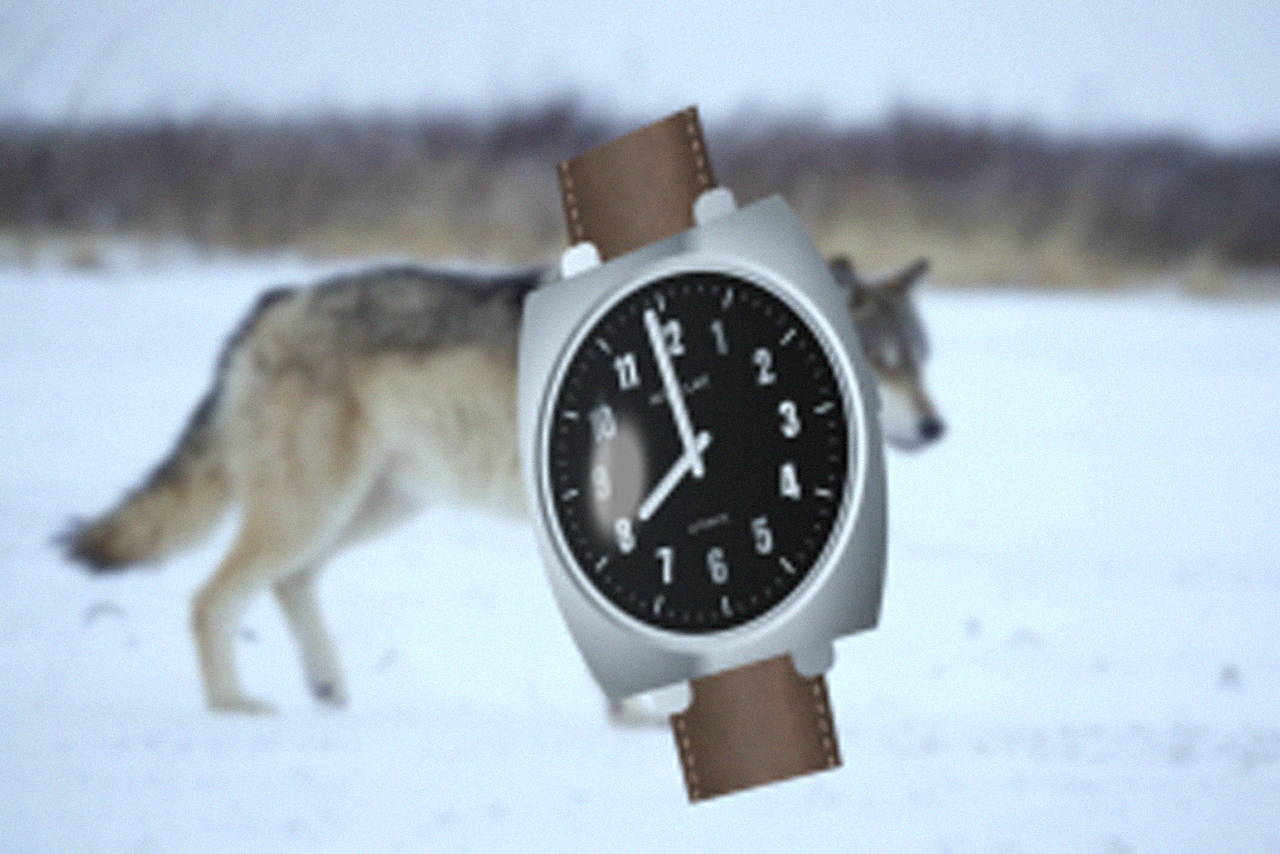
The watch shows **7:59**
